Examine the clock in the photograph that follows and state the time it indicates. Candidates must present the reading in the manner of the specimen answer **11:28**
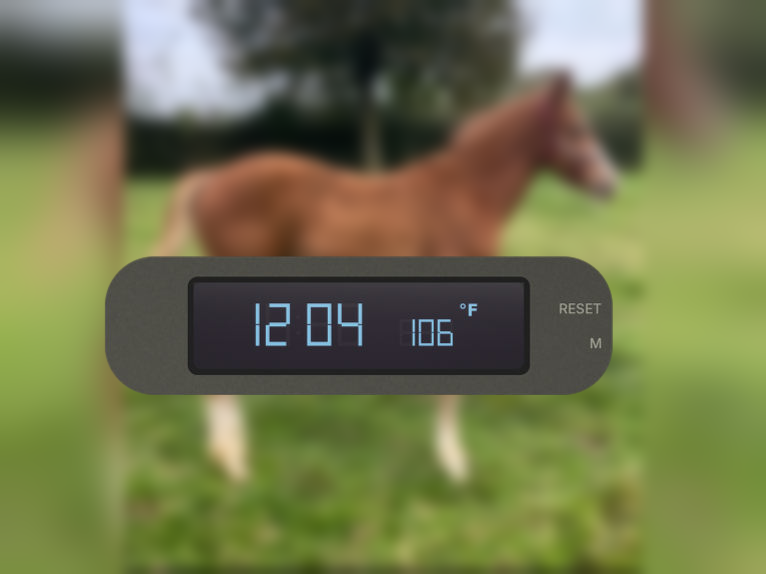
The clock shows **12:04**
